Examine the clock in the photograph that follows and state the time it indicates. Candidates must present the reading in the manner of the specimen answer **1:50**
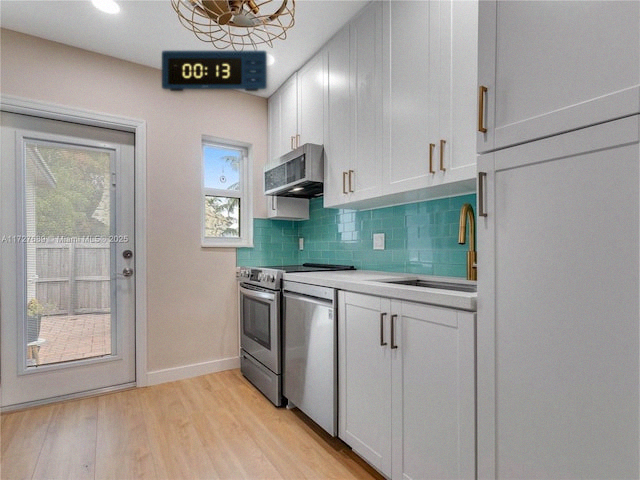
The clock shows **0:13**
